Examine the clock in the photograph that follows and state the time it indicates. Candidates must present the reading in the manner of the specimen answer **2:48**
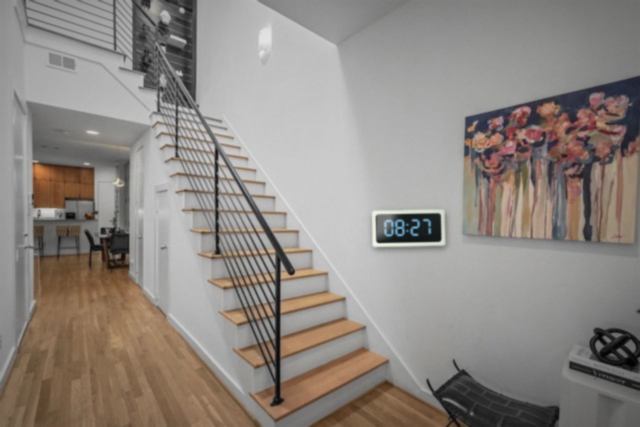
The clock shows **8:27**
